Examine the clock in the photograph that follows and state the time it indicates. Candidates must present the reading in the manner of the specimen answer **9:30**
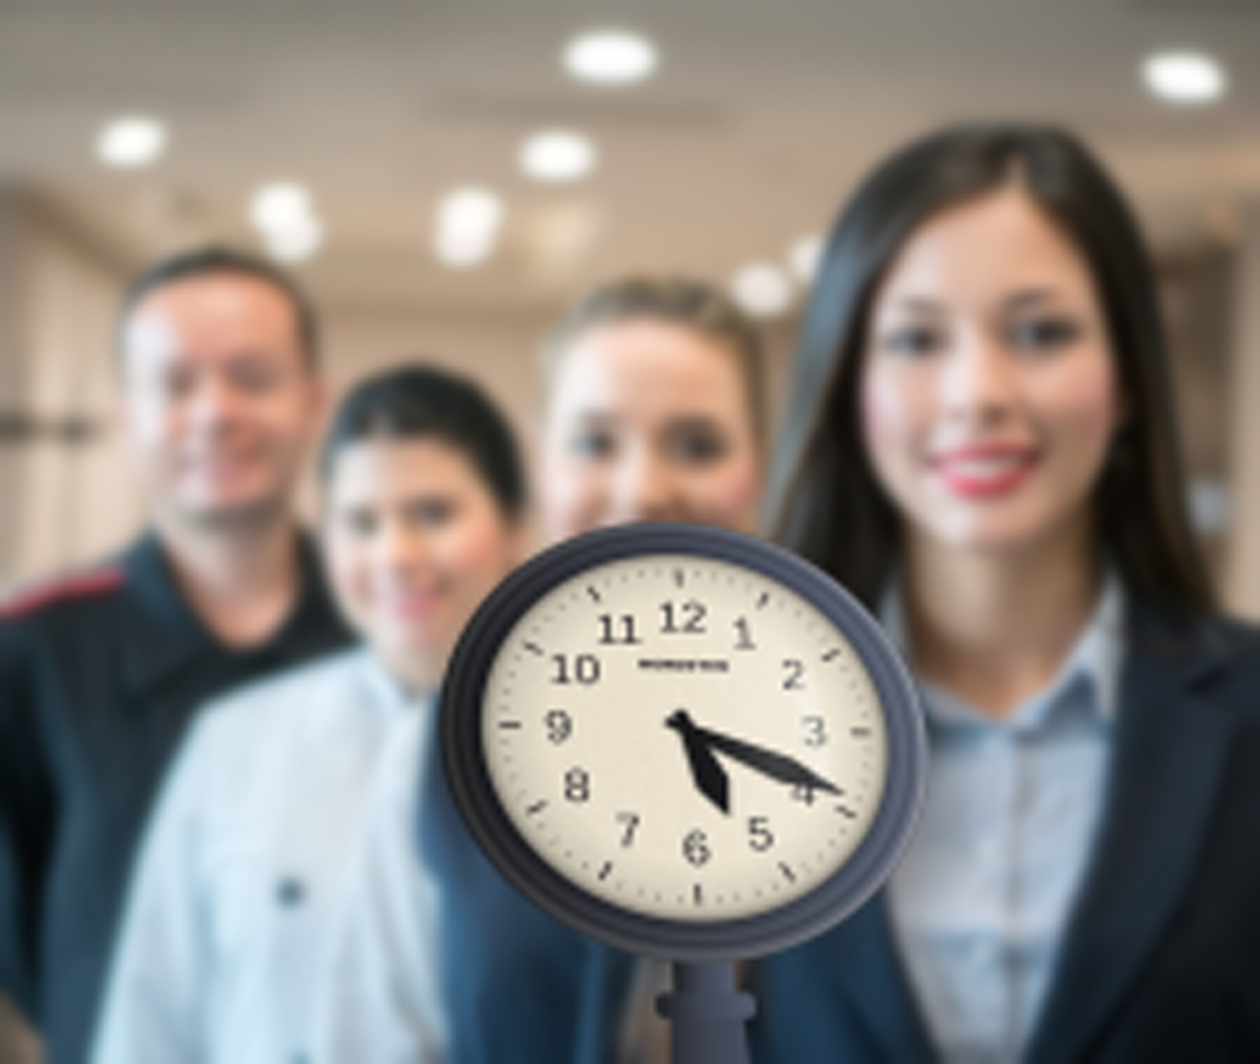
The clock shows **5:19**
